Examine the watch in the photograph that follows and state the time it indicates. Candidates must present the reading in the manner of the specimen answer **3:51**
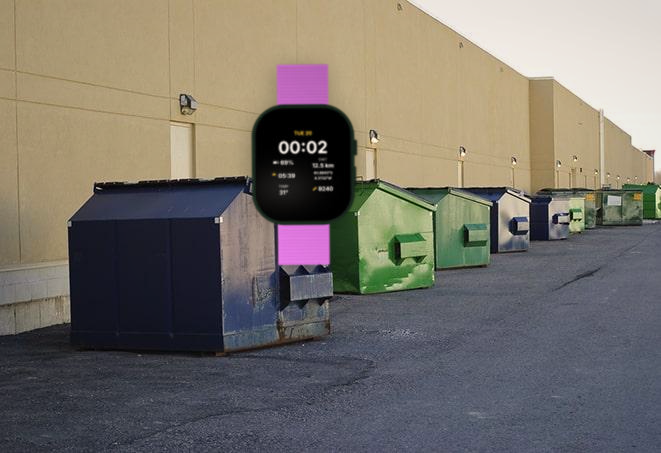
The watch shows **0:02**
